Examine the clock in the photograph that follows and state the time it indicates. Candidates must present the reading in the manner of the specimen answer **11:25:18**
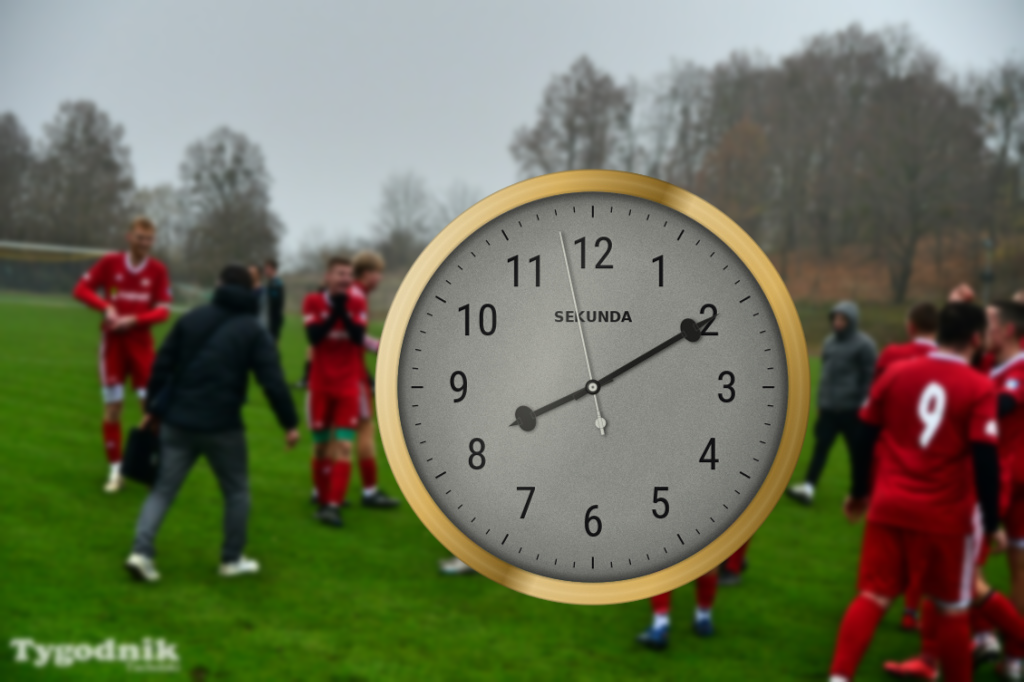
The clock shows **8:09:58**
